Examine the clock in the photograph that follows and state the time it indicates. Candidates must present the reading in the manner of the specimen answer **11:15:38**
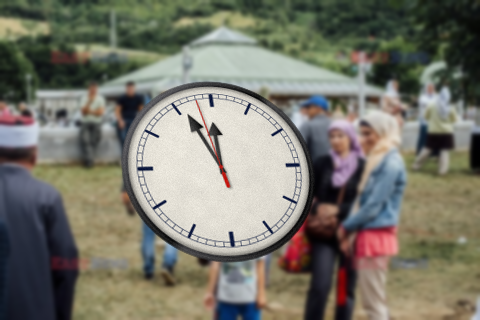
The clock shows **11:55:58**
